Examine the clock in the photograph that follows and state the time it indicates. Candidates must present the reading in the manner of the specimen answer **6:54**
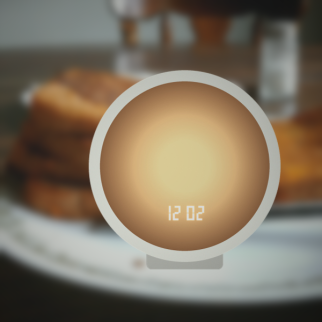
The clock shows **12:02**
